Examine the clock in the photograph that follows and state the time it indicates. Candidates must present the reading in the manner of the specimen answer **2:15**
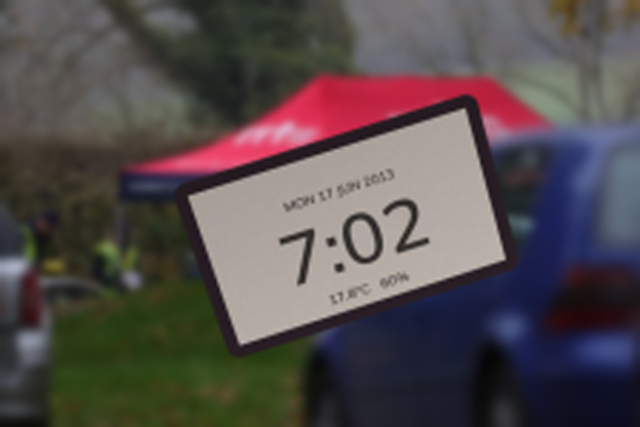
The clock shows **7:02**
